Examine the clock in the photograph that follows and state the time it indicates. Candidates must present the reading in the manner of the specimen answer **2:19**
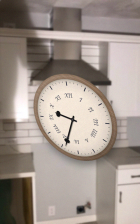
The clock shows **9:34**
